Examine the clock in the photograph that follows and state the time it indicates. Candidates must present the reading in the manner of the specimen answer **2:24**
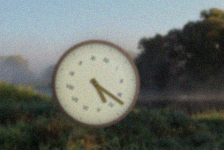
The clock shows **4:17**
